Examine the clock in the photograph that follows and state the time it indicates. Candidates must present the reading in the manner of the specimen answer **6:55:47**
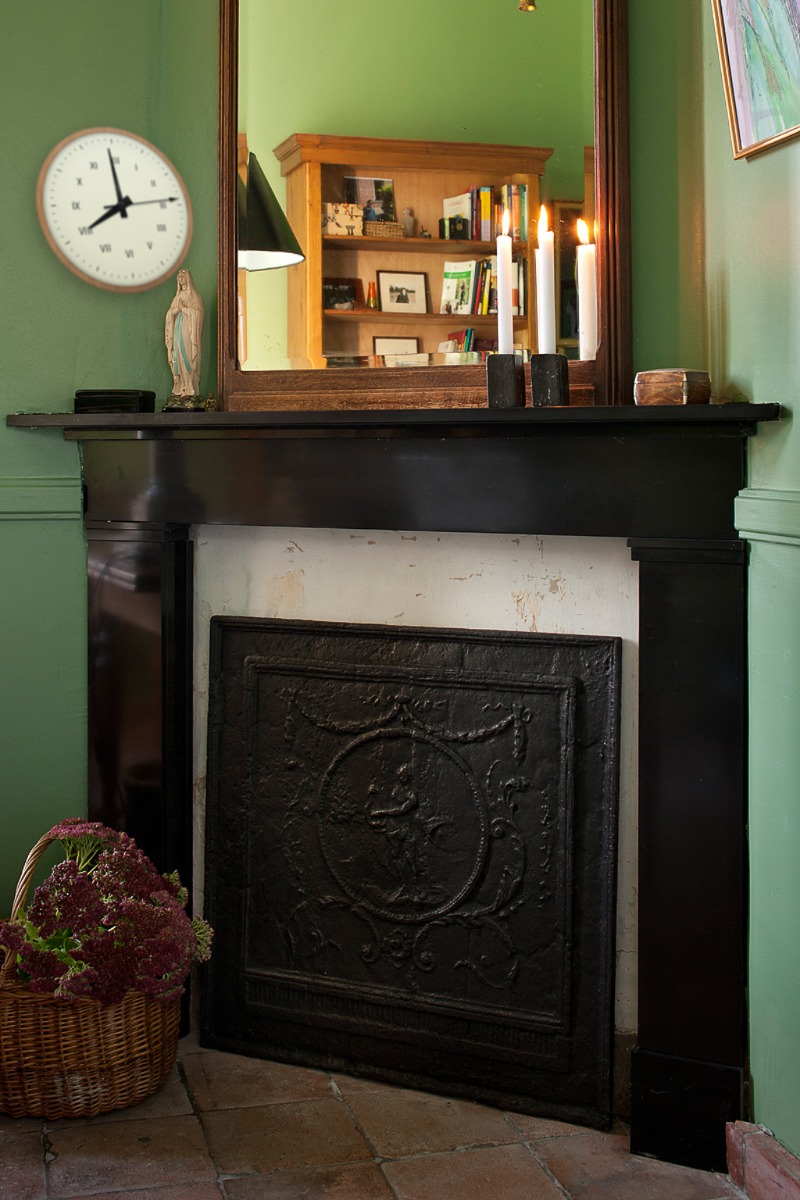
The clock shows **7:59:14**
